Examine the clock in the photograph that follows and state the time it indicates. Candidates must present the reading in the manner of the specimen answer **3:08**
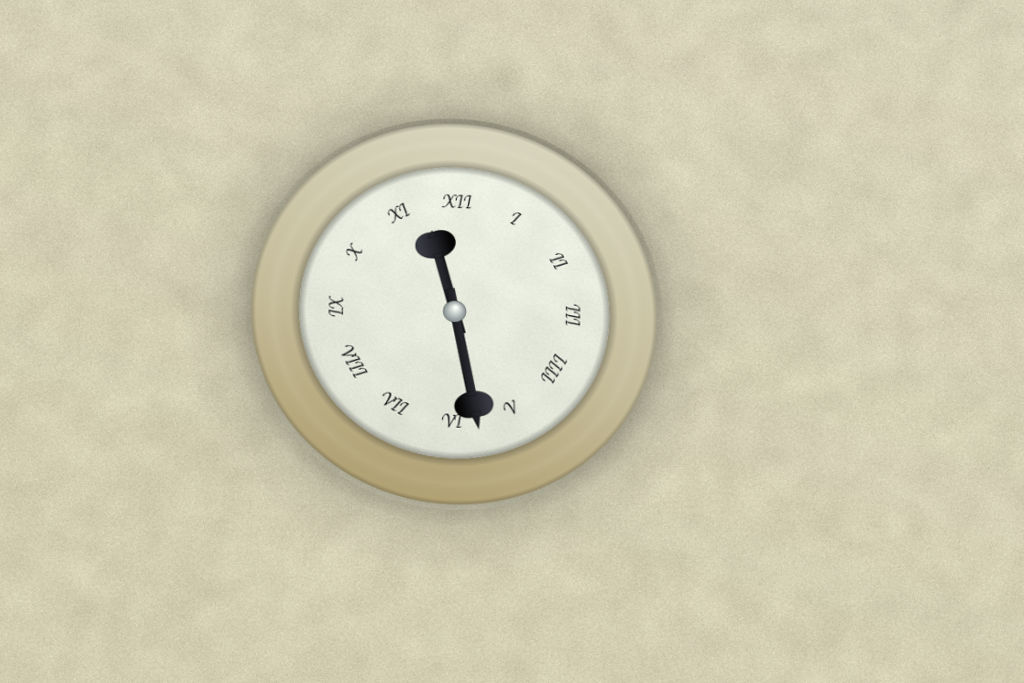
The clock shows **11:28**
